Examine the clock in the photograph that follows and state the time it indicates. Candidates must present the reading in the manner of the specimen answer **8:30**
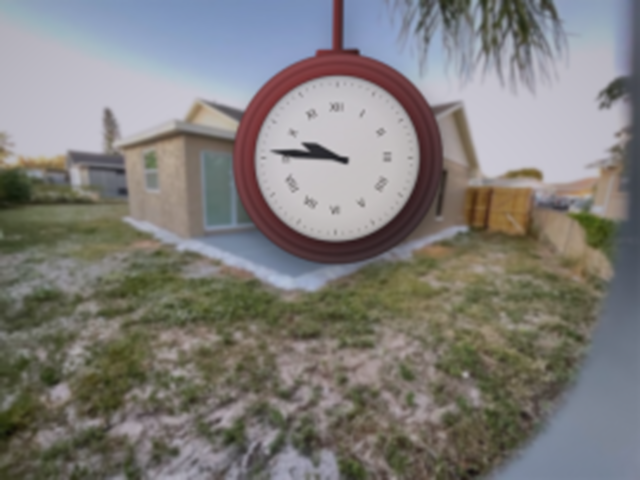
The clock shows **9:46**
